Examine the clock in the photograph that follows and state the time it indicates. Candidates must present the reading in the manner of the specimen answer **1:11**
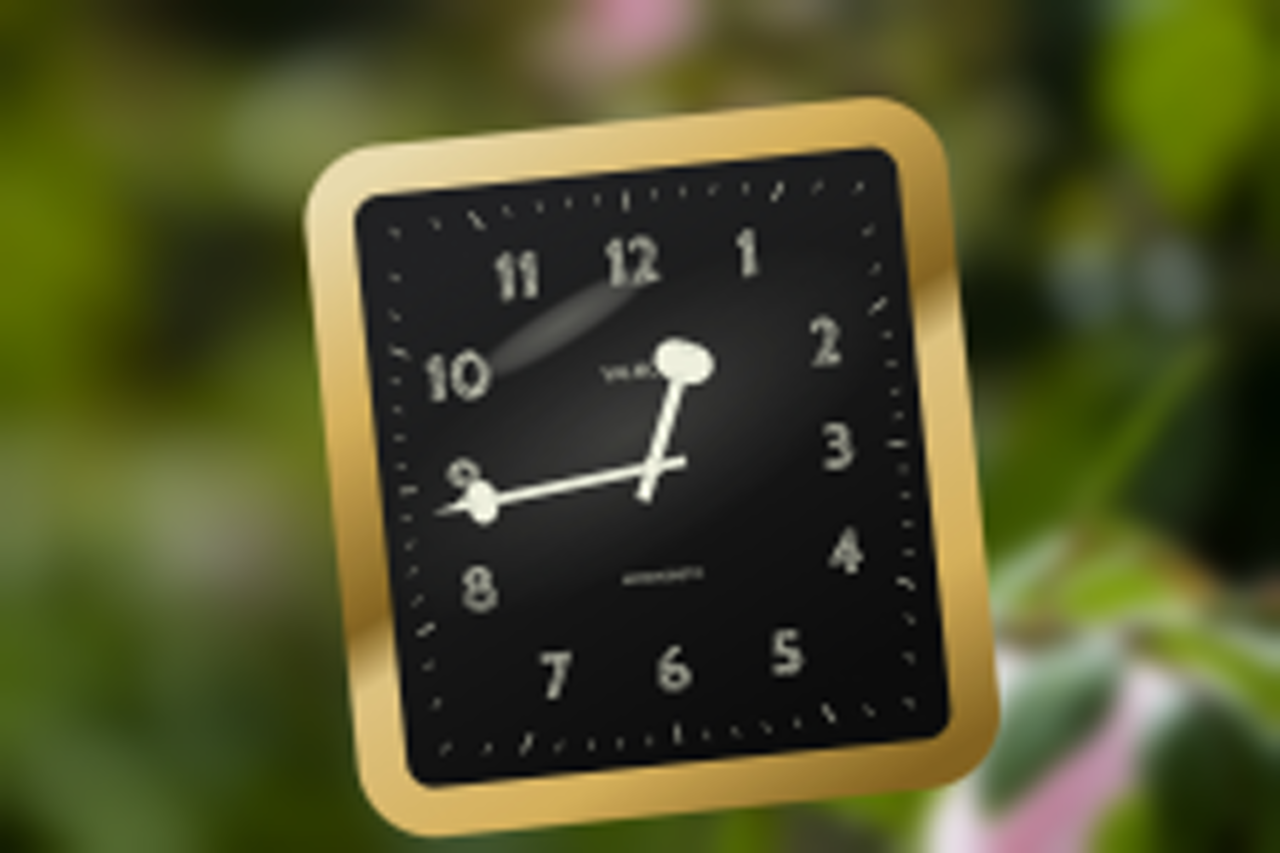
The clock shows **12:44**
